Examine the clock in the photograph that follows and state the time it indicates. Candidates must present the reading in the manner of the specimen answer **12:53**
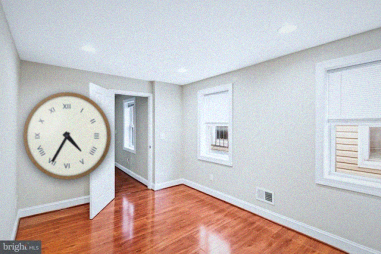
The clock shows **4:35**
